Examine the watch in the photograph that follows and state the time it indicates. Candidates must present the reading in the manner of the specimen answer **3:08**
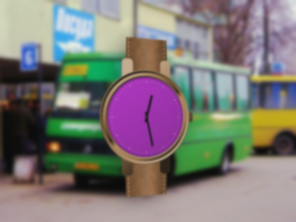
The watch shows **12:28**
